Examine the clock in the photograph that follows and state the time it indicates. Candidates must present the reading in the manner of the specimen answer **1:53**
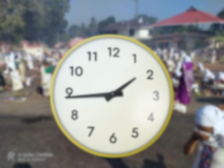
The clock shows **1:44**
